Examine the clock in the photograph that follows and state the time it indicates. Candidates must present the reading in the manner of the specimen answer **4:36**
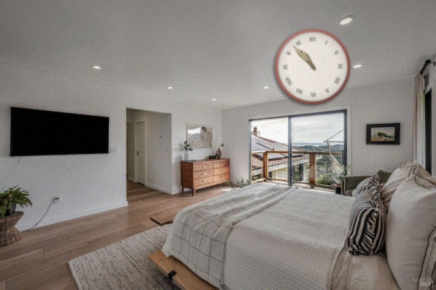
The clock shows **10:53**
